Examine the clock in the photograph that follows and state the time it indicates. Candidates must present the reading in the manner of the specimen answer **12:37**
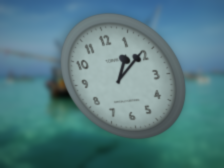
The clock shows **1:09**
